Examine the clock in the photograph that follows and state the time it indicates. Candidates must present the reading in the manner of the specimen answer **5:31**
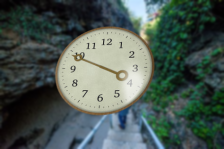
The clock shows **3:49**
